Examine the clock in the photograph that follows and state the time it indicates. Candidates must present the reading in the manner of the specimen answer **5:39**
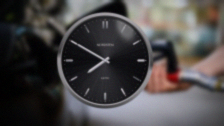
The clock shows **7:50**
